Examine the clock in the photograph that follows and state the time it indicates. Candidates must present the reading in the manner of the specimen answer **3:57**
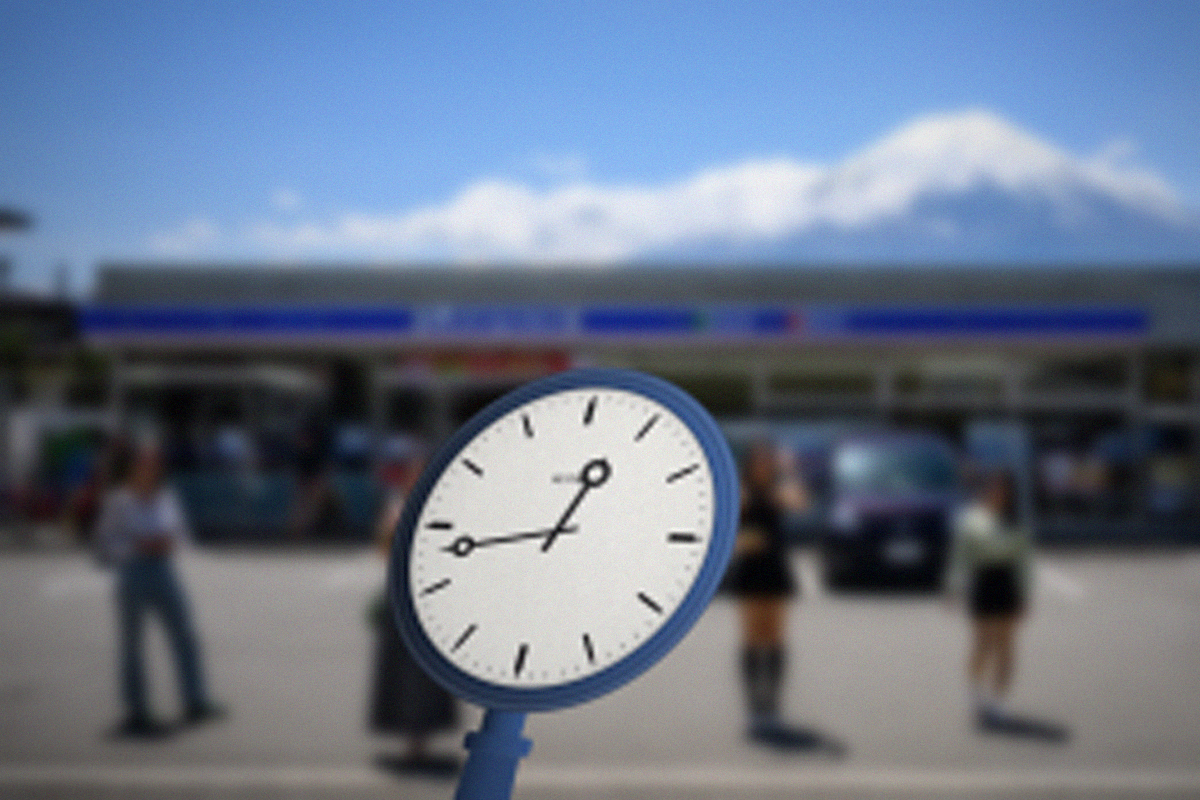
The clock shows **12:43**
